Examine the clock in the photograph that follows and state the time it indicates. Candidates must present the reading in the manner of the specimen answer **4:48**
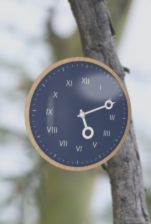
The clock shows **5:11**
